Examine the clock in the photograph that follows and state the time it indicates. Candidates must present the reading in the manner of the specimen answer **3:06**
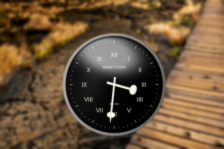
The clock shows **3:31**
